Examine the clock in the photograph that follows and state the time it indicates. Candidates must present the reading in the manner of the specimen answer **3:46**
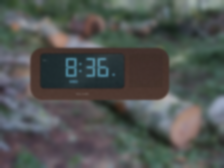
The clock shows **8:36**
